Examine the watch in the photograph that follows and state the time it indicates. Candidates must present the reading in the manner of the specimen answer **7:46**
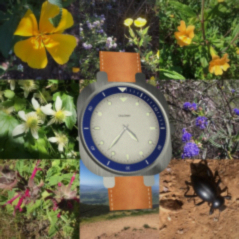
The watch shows **4:37**
